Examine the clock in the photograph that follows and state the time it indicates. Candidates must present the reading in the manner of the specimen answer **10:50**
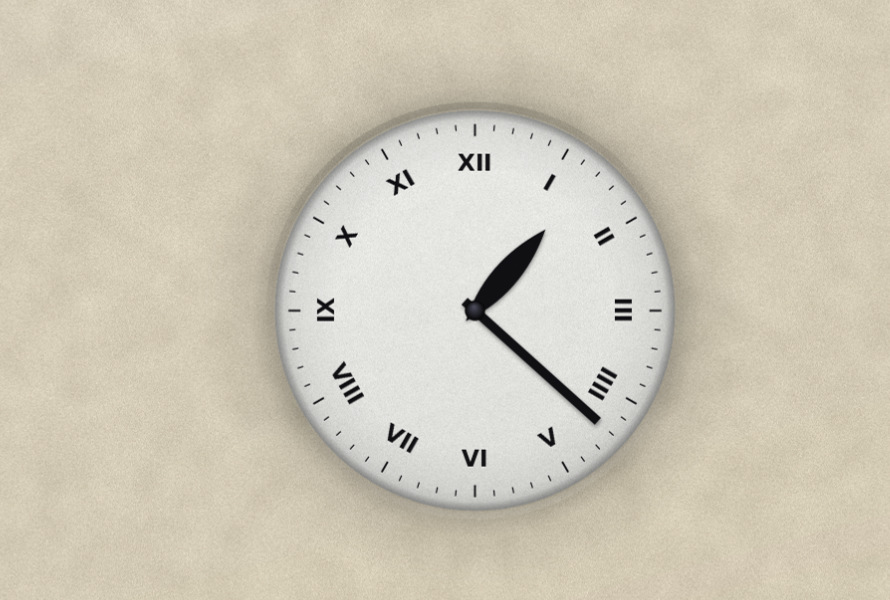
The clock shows **1:22**
